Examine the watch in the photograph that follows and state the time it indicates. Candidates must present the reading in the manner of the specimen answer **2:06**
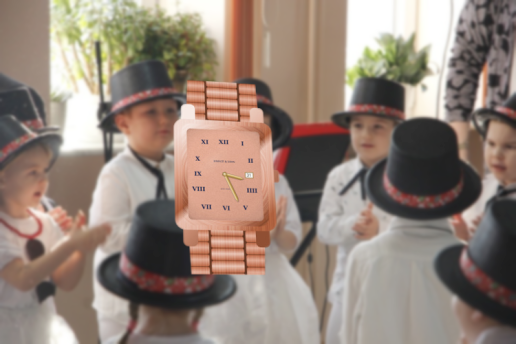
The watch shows **3:26**
